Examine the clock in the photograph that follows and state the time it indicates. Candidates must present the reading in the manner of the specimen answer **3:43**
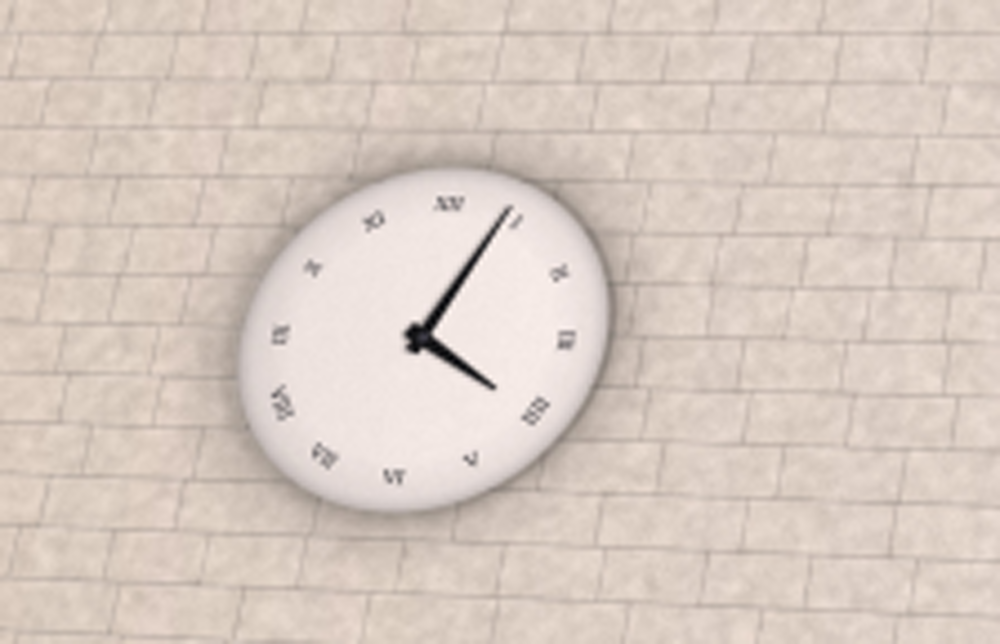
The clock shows **4:04**
